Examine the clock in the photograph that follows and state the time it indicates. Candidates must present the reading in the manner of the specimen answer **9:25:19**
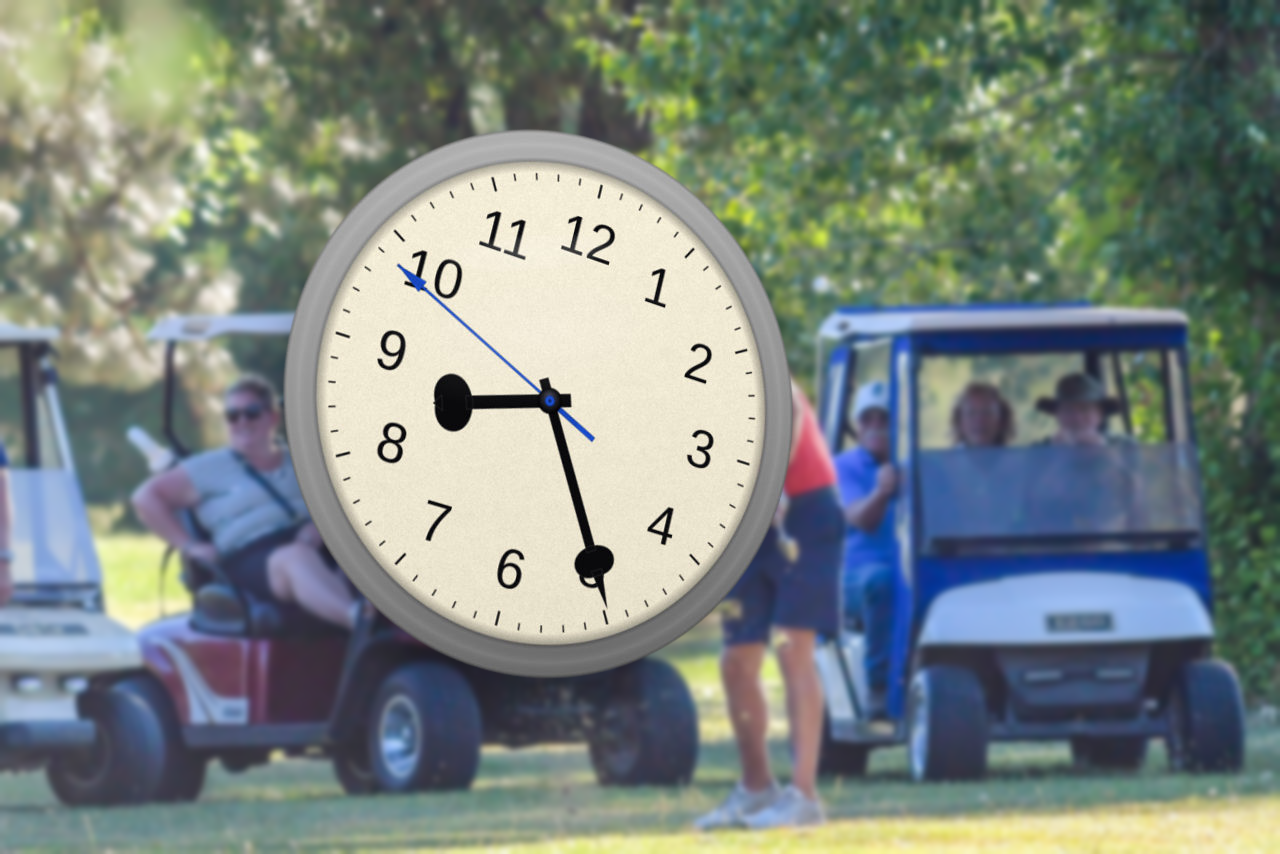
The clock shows **8:24:49**
